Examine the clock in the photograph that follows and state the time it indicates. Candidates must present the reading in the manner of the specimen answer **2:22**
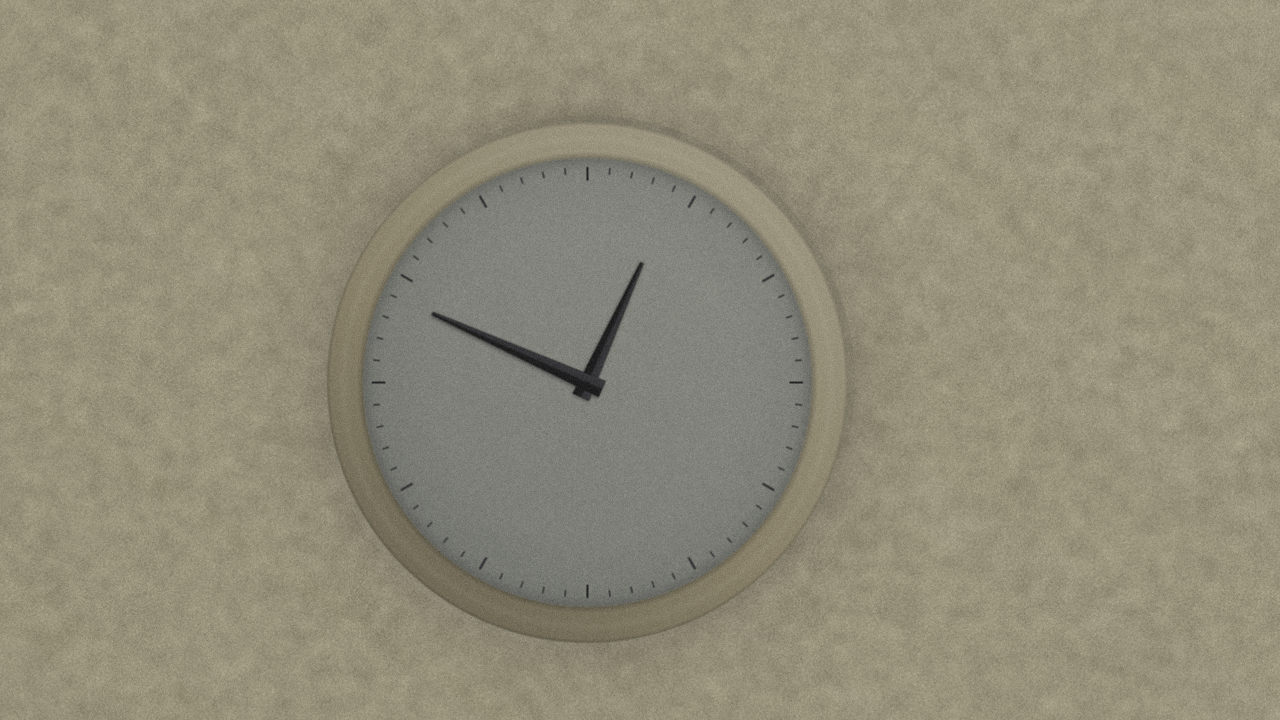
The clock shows **12:49**
